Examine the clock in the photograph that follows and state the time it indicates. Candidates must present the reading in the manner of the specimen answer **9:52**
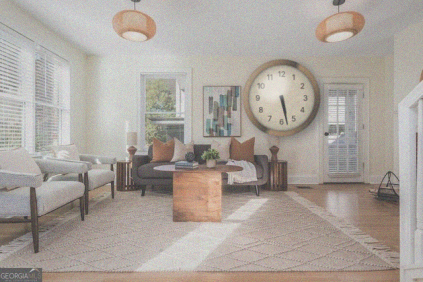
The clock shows **5:28**
